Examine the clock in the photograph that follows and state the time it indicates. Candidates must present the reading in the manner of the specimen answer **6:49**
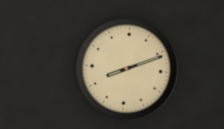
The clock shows **8:11**
